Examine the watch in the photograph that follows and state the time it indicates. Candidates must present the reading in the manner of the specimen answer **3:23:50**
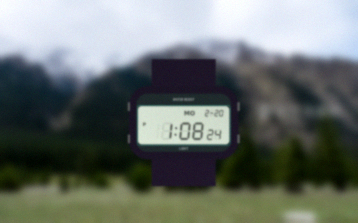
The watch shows **1:08:24**
